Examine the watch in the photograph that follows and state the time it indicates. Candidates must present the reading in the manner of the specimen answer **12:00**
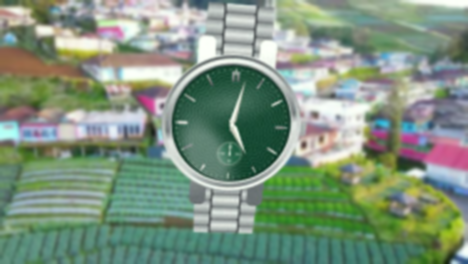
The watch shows **5:02**
